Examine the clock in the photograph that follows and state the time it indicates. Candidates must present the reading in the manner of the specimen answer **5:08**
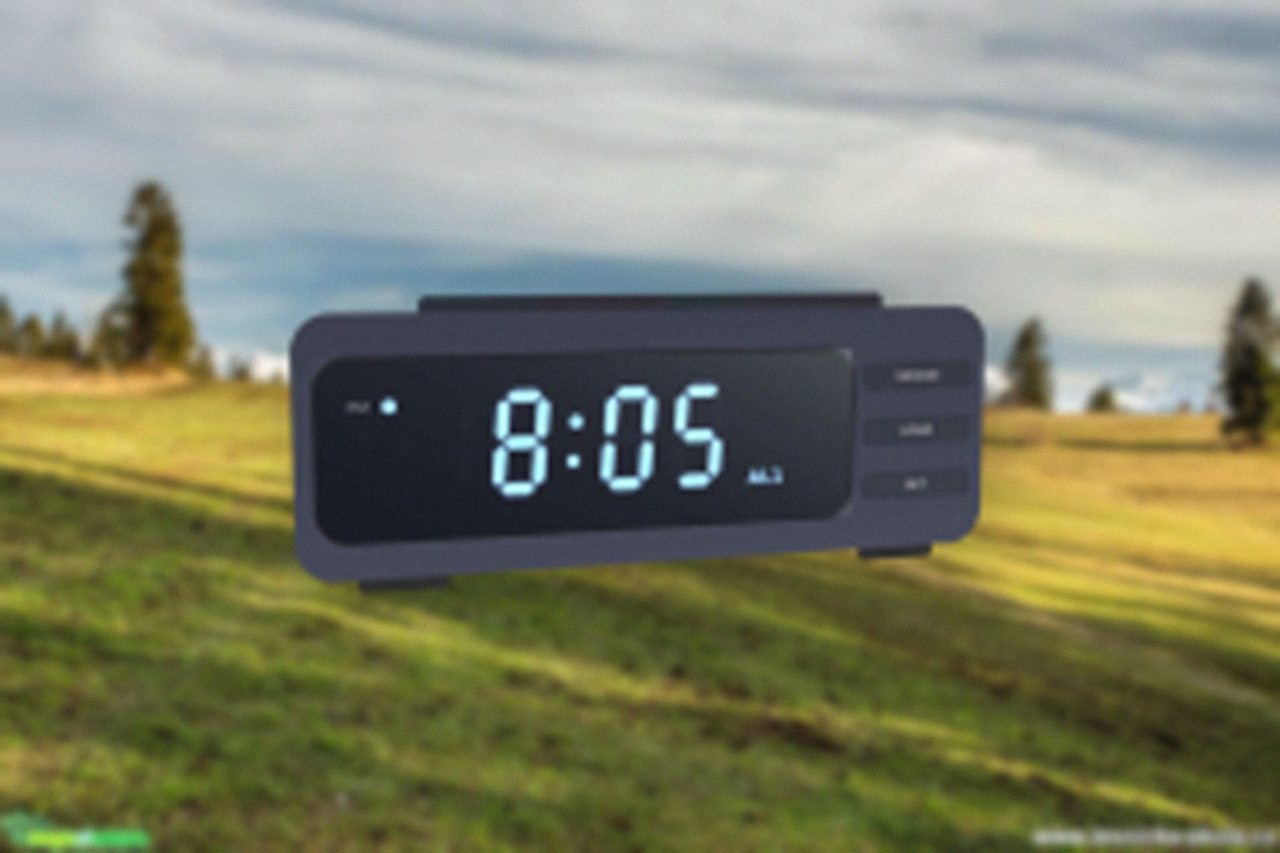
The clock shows **8:05**
